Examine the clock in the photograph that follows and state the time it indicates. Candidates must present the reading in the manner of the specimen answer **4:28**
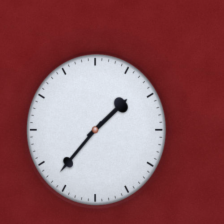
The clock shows **1:37**
